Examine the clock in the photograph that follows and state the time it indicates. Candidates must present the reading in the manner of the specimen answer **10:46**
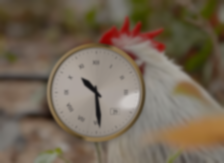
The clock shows **10:29**
